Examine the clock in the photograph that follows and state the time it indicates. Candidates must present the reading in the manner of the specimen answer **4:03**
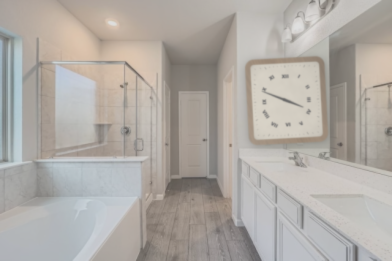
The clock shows **3:49**
